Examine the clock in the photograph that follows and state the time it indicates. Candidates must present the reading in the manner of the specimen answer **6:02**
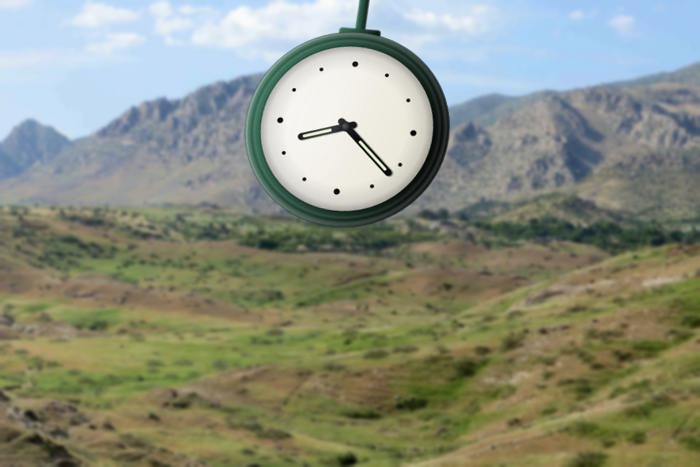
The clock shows **8:22**
